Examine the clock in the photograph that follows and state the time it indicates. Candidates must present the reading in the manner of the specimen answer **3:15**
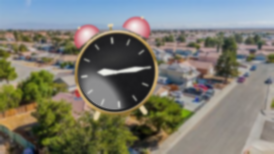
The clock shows **9:15**
